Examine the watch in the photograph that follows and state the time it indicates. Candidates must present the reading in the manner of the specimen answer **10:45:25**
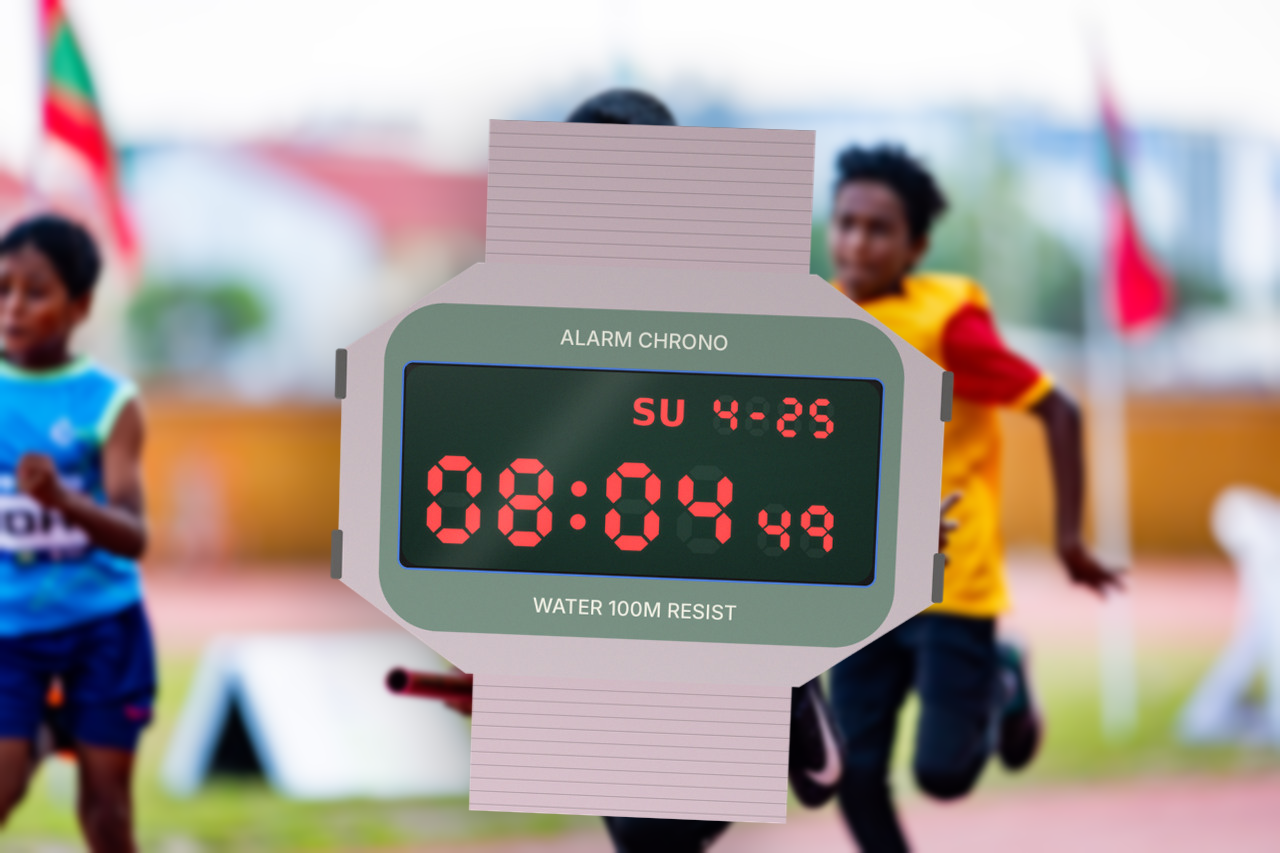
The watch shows **8:04:49**
